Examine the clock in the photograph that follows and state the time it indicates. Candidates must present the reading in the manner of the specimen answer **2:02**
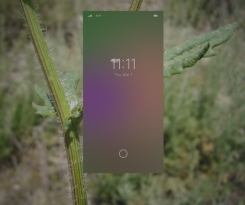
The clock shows **11:11**
